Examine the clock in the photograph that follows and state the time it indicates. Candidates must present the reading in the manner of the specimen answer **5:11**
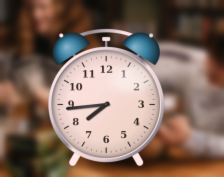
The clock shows **7:44**
